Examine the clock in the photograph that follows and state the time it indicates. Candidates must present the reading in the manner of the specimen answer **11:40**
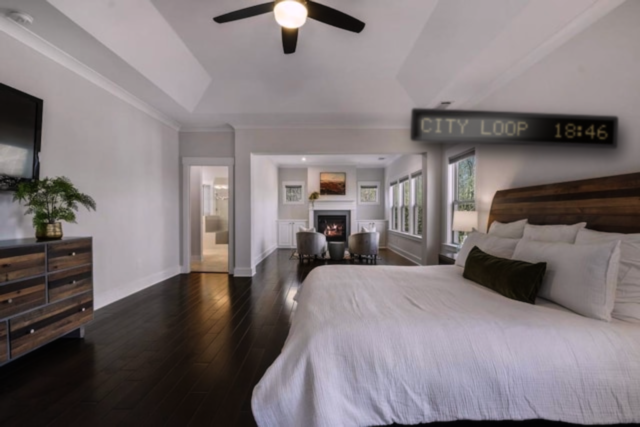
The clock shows **18:46**
